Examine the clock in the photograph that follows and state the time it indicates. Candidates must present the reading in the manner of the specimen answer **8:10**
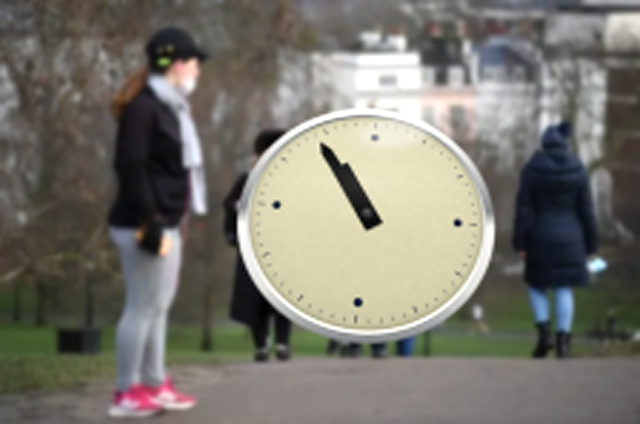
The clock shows **10:54**
